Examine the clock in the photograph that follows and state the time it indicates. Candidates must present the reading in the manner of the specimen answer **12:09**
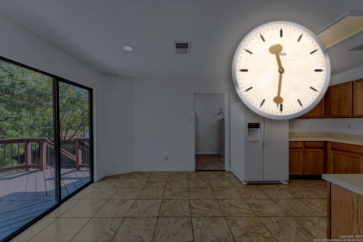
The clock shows **11:31**
